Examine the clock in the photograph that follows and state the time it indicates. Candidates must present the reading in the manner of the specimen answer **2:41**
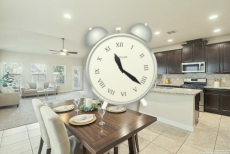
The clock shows **11:22**
